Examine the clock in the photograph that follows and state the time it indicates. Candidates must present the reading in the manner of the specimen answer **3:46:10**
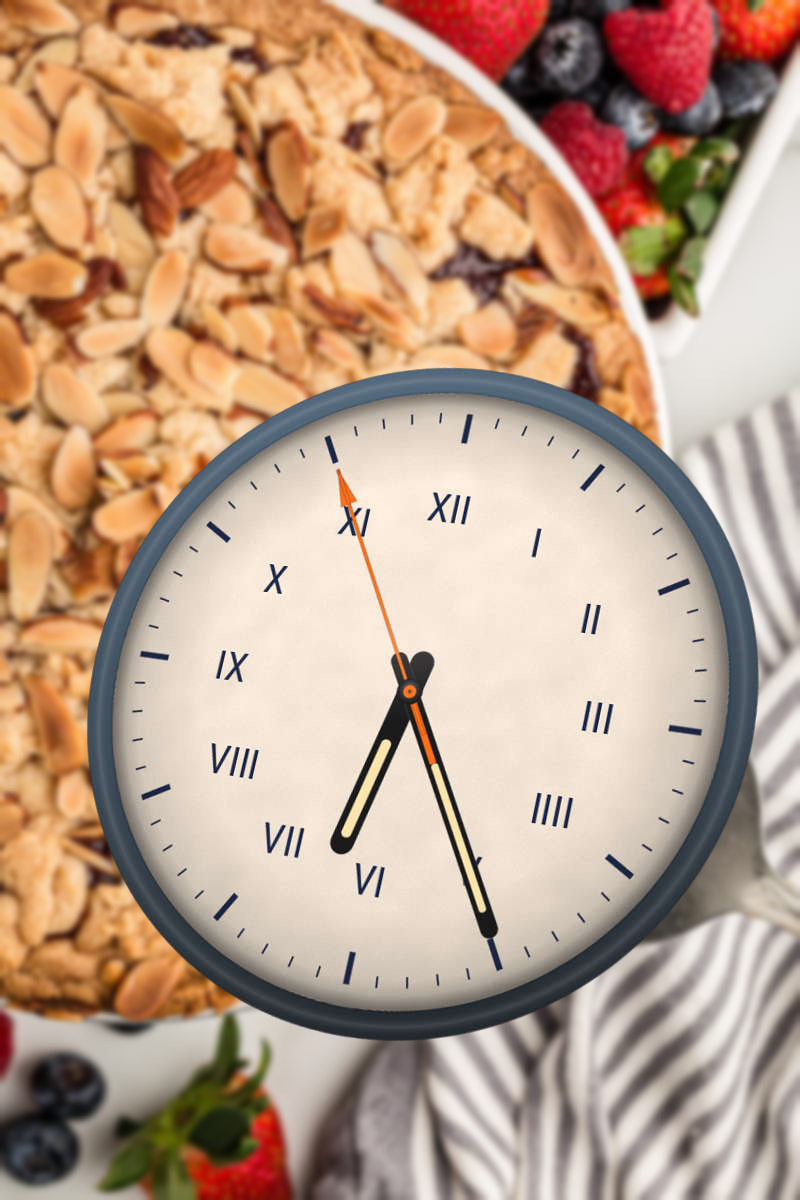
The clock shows **6:24:55**
